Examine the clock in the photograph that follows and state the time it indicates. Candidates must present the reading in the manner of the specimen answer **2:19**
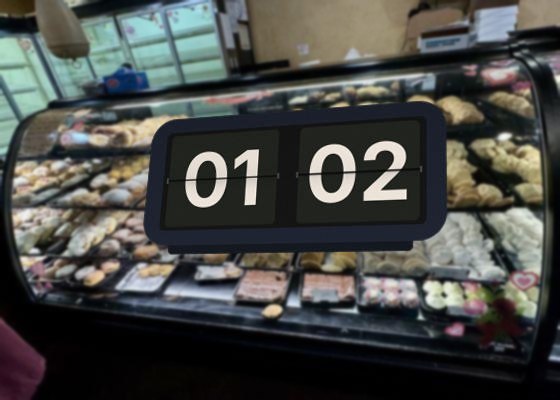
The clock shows **1:02**
